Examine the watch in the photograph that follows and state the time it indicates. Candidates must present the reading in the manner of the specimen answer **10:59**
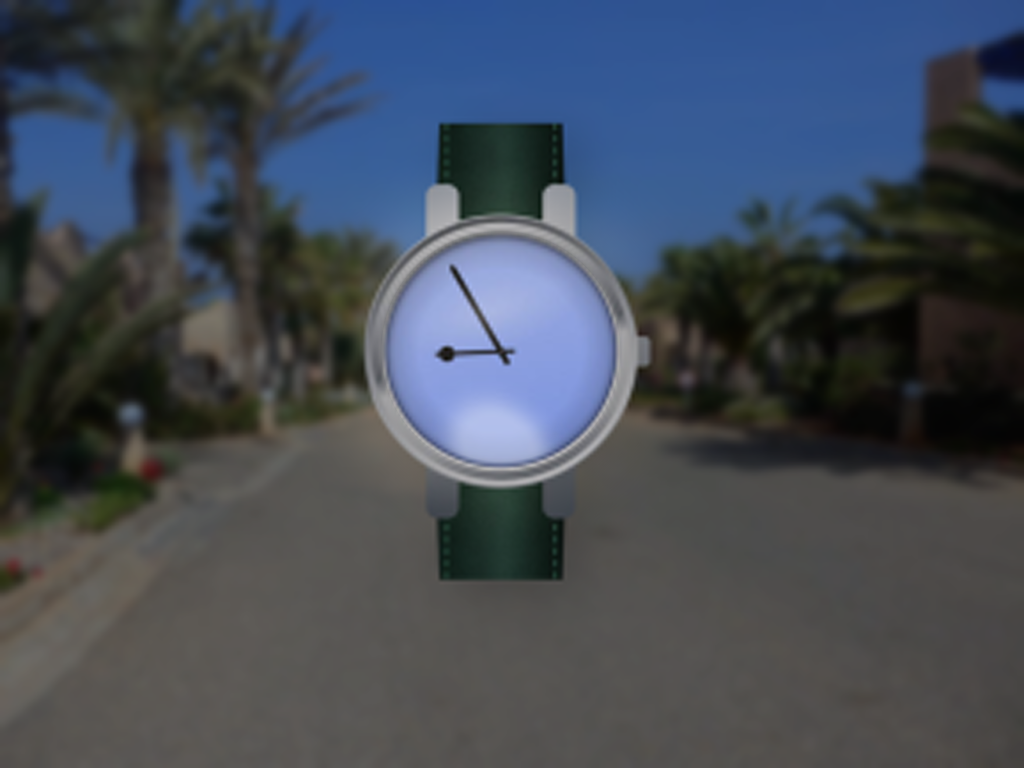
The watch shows **8:55**
